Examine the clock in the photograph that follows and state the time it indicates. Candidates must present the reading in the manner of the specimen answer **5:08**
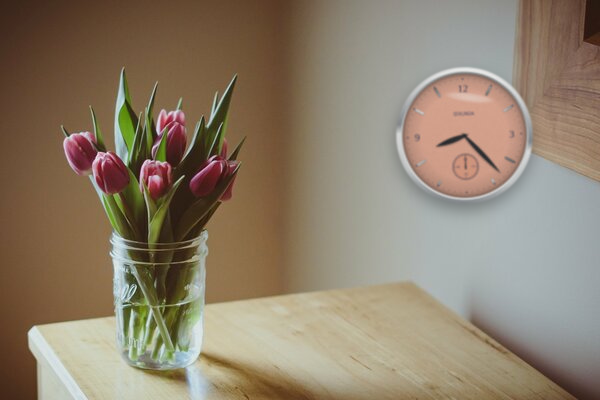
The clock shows **8:23**
